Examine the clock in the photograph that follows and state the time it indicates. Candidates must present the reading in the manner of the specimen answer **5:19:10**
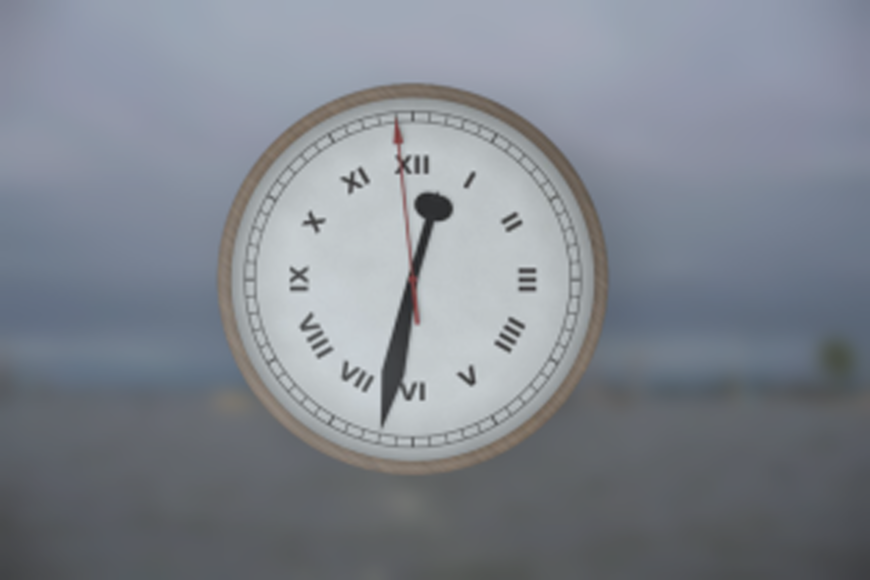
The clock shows **12:31:59**
